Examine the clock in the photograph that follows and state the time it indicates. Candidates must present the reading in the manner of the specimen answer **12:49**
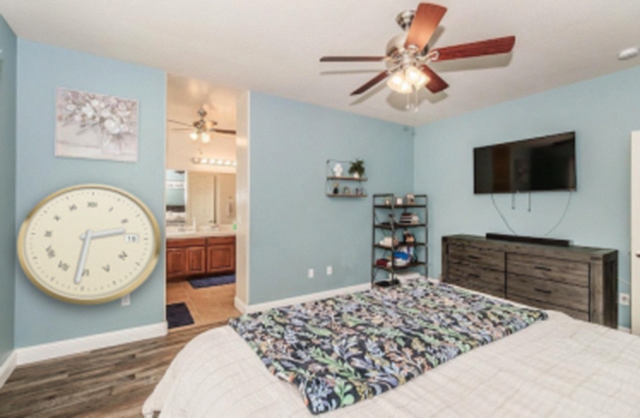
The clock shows **2:31**
